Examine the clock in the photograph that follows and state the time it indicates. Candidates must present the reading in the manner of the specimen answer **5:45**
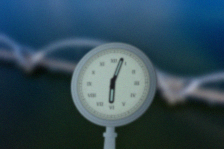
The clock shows **6:03**
